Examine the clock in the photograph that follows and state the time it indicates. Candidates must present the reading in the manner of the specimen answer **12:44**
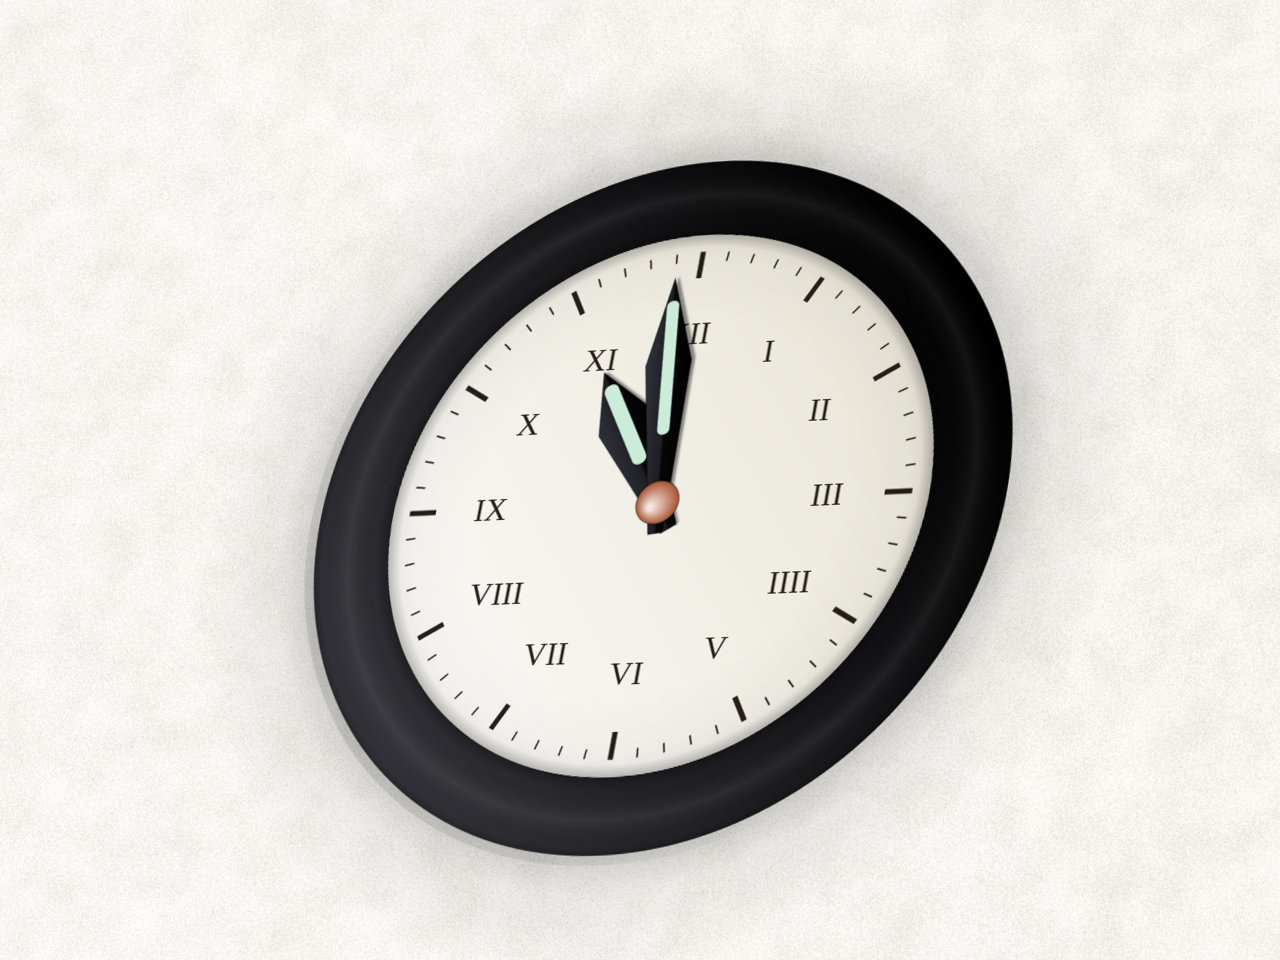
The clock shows **10:59**
